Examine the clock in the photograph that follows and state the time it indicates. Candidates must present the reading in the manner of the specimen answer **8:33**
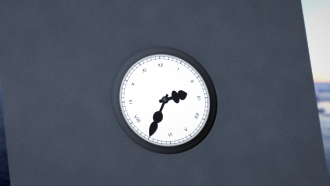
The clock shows **2:35**
